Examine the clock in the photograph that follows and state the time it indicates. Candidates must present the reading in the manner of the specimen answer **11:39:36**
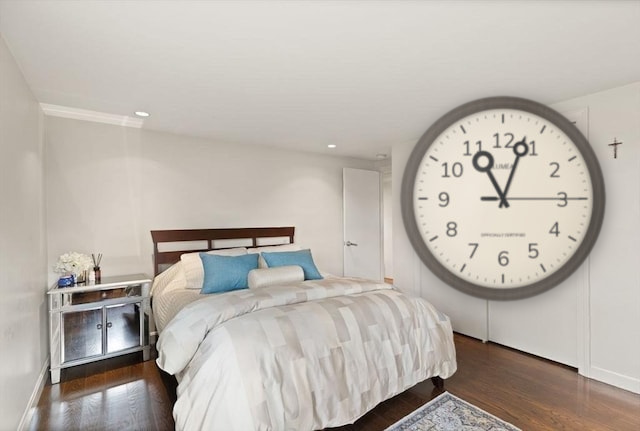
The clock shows **11:03:15**
